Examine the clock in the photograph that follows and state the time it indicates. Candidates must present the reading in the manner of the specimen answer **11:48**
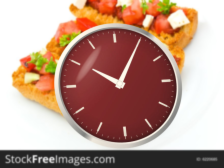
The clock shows **10:05**
